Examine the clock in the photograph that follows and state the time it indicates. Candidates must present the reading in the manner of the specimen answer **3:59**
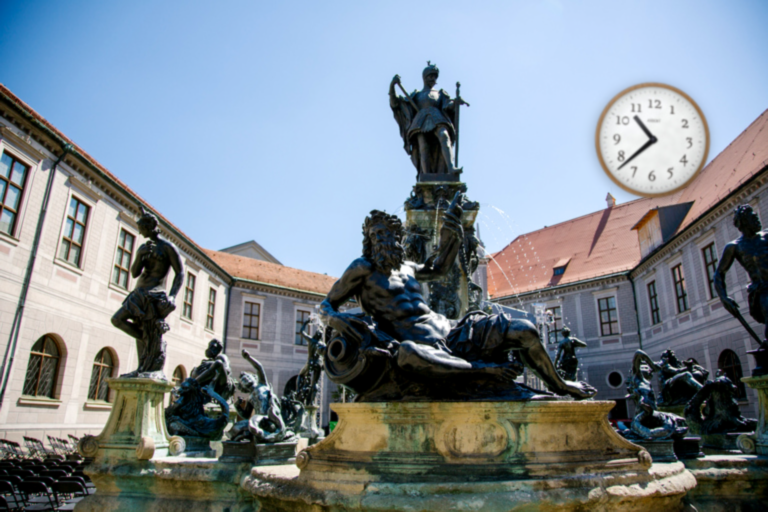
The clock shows **10:38**
